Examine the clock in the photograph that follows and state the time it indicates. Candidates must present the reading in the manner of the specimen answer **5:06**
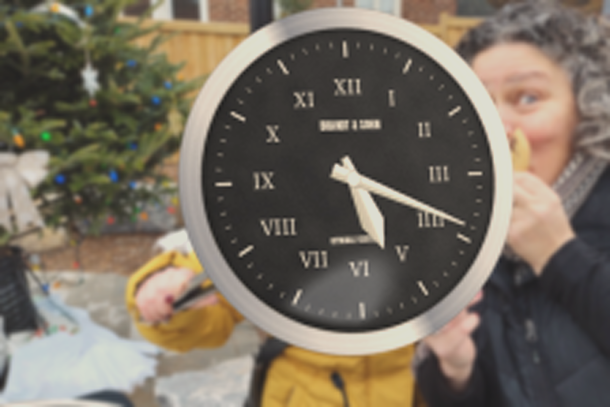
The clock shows **5:19**
